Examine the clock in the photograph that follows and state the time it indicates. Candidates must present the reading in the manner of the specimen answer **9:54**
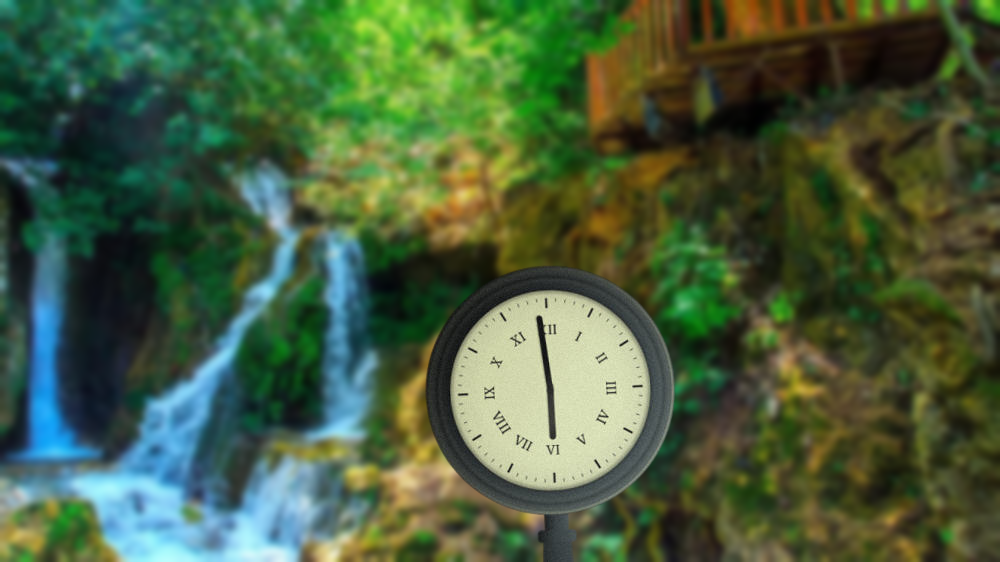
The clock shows **5:59**
